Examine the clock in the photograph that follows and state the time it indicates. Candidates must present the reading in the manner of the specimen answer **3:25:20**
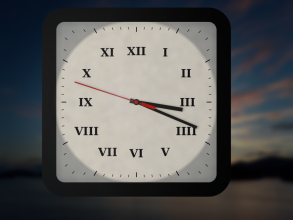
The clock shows **3:18:48**
